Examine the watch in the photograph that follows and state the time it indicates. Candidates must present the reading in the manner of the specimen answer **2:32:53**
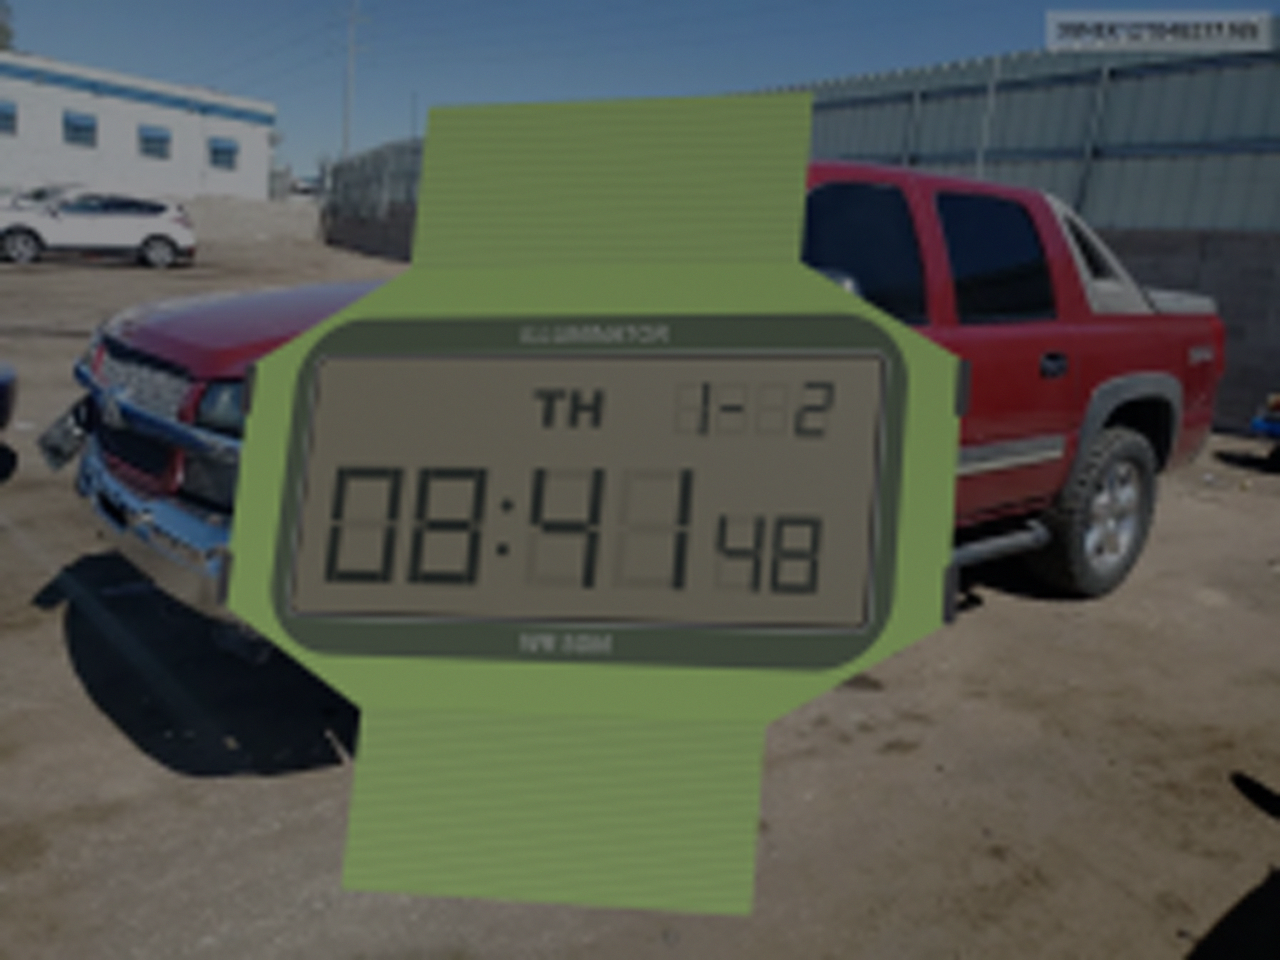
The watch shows **8:41:48**
